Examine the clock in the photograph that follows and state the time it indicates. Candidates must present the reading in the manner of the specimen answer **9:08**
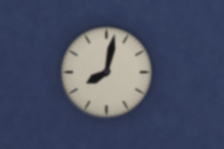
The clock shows **8:02**
